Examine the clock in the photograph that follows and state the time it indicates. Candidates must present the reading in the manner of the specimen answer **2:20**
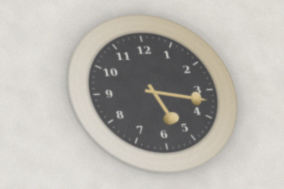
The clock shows **5:17**
